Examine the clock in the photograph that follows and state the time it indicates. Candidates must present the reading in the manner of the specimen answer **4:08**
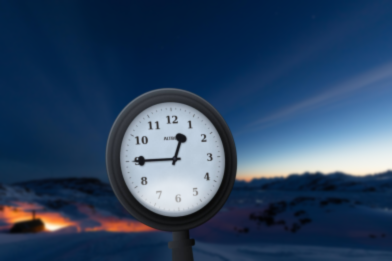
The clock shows **12:45**
